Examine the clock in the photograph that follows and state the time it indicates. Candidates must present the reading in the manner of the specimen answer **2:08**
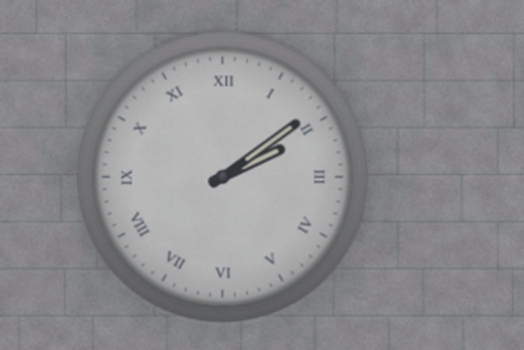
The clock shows **2:09**
